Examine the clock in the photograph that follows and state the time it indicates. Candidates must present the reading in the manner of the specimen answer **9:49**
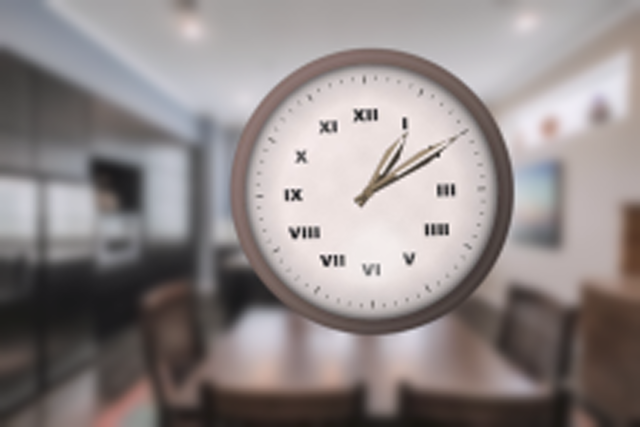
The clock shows **1:10**
